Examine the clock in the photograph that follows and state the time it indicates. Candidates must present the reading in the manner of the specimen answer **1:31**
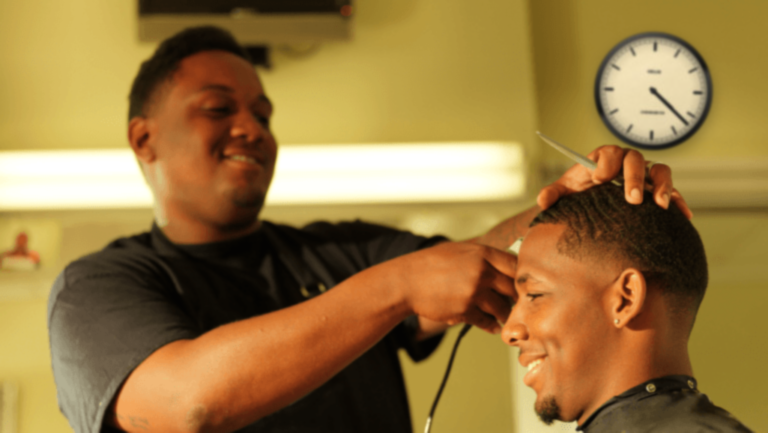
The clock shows **4:22**
